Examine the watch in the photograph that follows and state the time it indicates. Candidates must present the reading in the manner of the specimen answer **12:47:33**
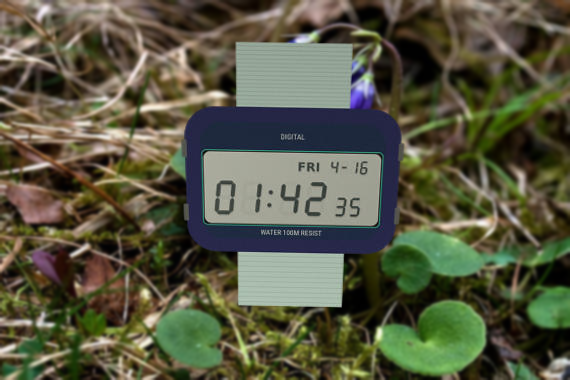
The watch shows **1:42:35**
